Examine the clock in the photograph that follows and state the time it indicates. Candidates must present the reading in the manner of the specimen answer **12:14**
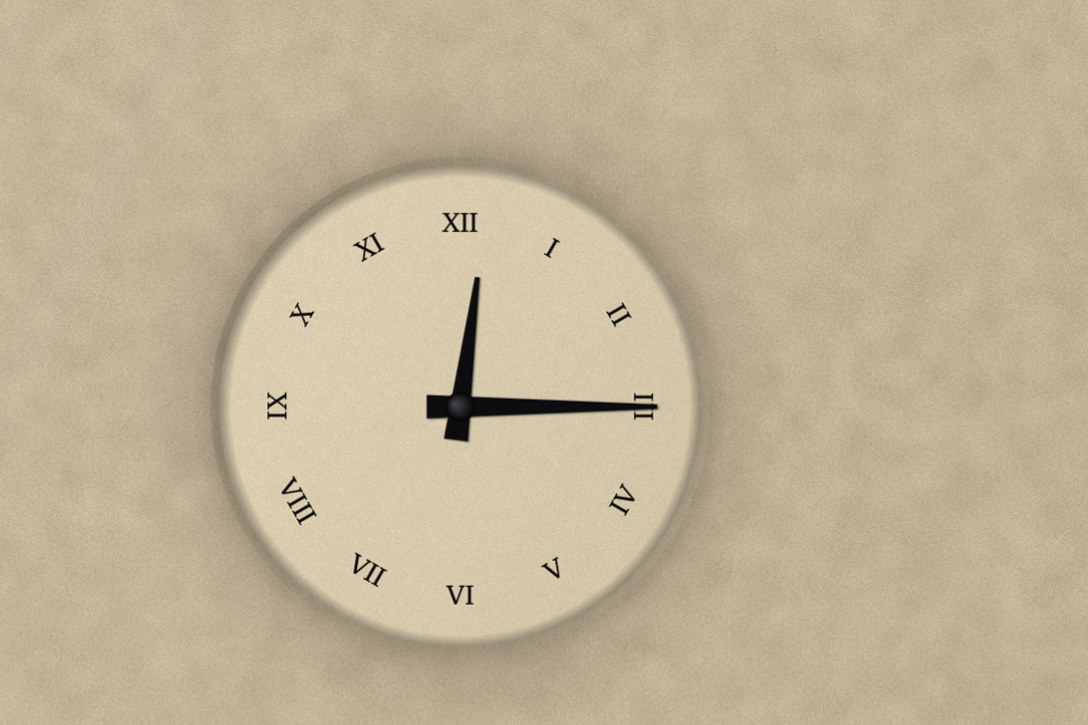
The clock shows **12:15**
